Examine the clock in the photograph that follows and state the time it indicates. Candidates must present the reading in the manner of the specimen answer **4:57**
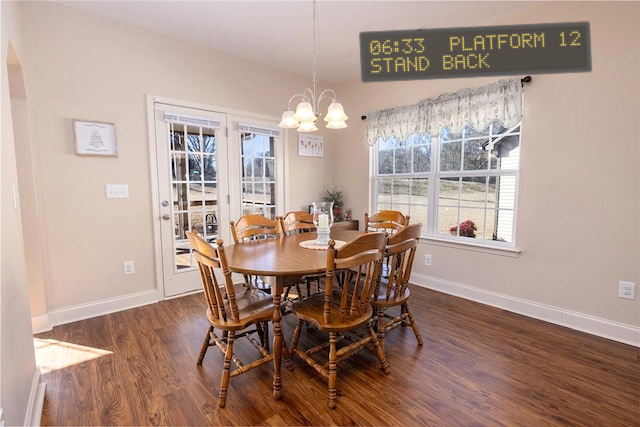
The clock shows **6:33**
